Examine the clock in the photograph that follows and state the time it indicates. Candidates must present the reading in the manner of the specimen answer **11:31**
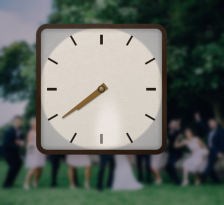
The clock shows **7:39**
